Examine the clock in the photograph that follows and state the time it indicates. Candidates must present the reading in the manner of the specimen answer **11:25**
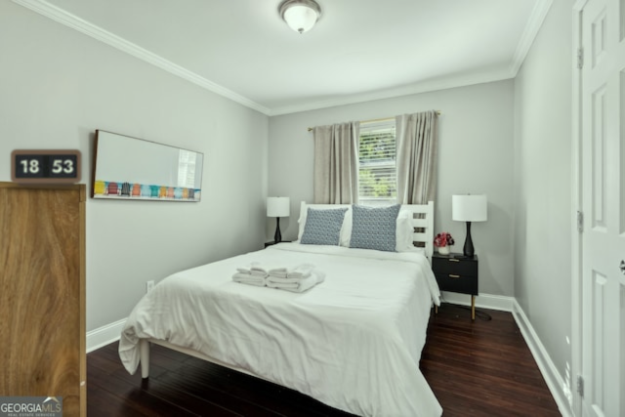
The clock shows **18:53**
